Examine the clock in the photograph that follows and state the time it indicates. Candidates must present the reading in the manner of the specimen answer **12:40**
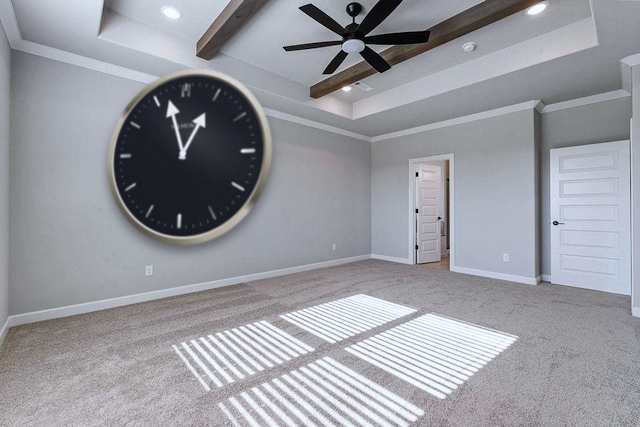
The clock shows **12:57**
